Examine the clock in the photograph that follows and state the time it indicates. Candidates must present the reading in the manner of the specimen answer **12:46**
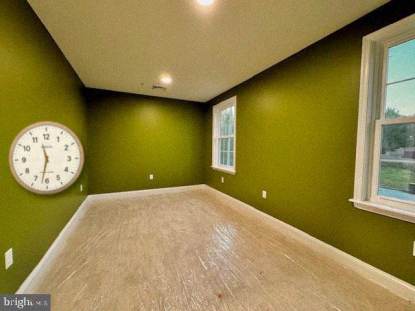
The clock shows **11:32**
